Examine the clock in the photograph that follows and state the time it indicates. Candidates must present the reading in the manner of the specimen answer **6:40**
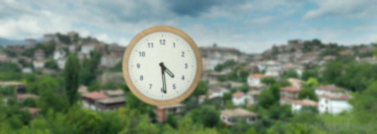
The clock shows **4:29**
